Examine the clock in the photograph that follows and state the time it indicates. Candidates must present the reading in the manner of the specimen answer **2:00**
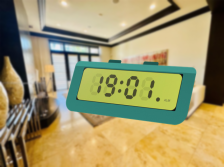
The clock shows **19:01**
